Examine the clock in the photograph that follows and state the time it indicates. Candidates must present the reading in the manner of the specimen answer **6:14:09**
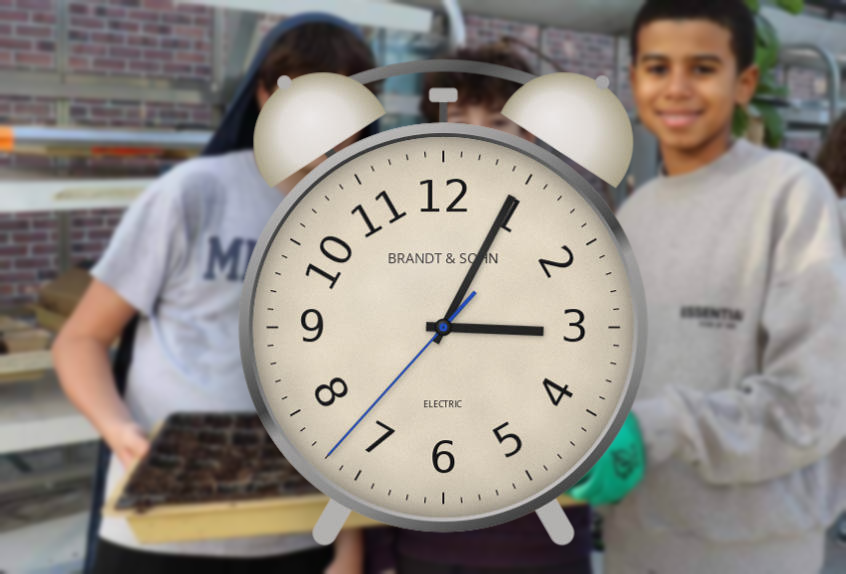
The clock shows **3:04:37**
